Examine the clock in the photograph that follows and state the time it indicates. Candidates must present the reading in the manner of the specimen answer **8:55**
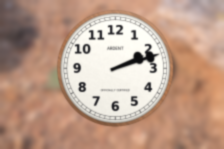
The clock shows **2:12**
